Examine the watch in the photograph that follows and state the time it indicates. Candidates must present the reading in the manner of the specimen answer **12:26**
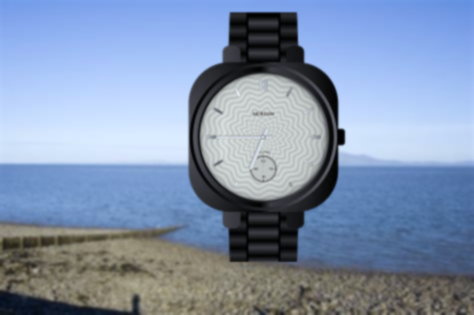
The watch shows **6:45**
